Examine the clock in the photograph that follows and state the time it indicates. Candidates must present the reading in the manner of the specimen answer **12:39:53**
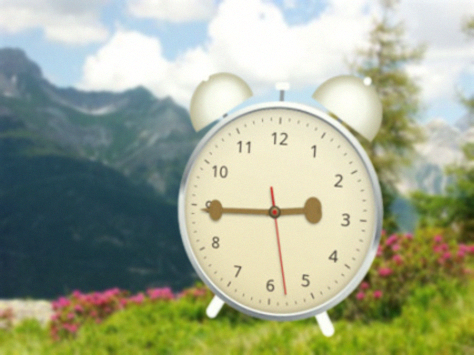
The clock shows **2:44:28**
